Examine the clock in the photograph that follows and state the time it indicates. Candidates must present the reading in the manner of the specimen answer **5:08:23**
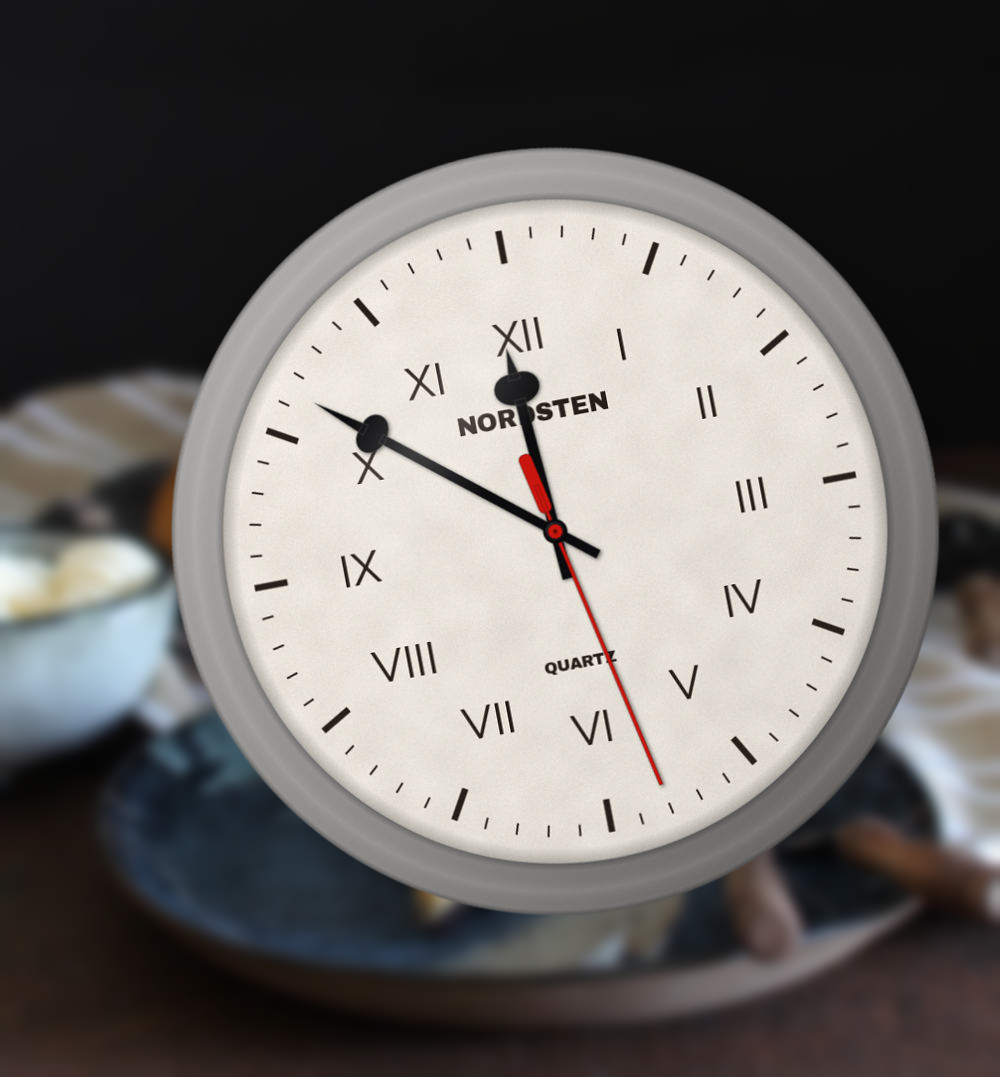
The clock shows **11:51:28**
